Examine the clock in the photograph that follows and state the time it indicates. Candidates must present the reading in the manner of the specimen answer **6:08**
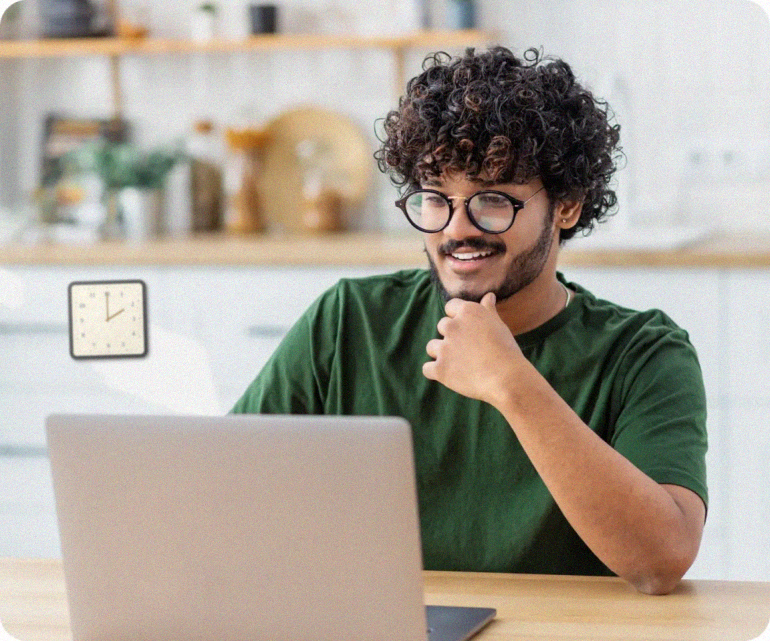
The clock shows **2:00**
